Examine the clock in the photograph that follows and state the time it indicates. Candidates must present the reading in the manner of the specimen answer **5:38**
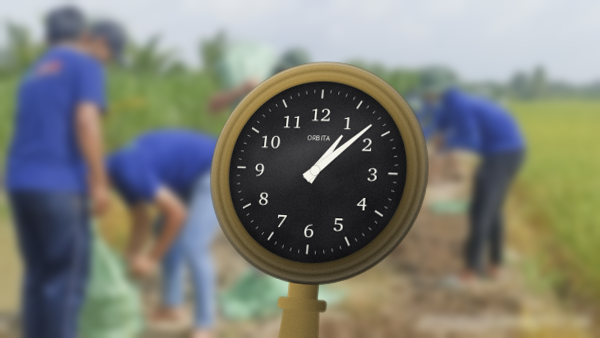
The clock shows **1:08**
